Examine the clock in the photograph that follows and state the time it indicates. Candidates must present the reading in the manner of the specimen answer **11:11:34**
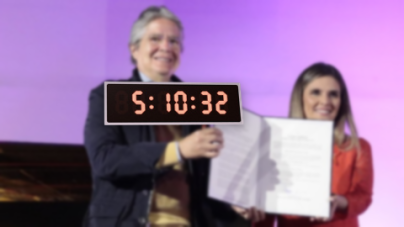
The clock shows **5:10:32**
